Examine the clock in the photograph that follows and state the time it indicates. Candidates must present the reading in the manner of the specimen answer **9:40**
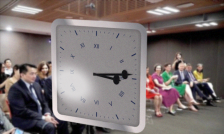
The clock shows **3:14**
